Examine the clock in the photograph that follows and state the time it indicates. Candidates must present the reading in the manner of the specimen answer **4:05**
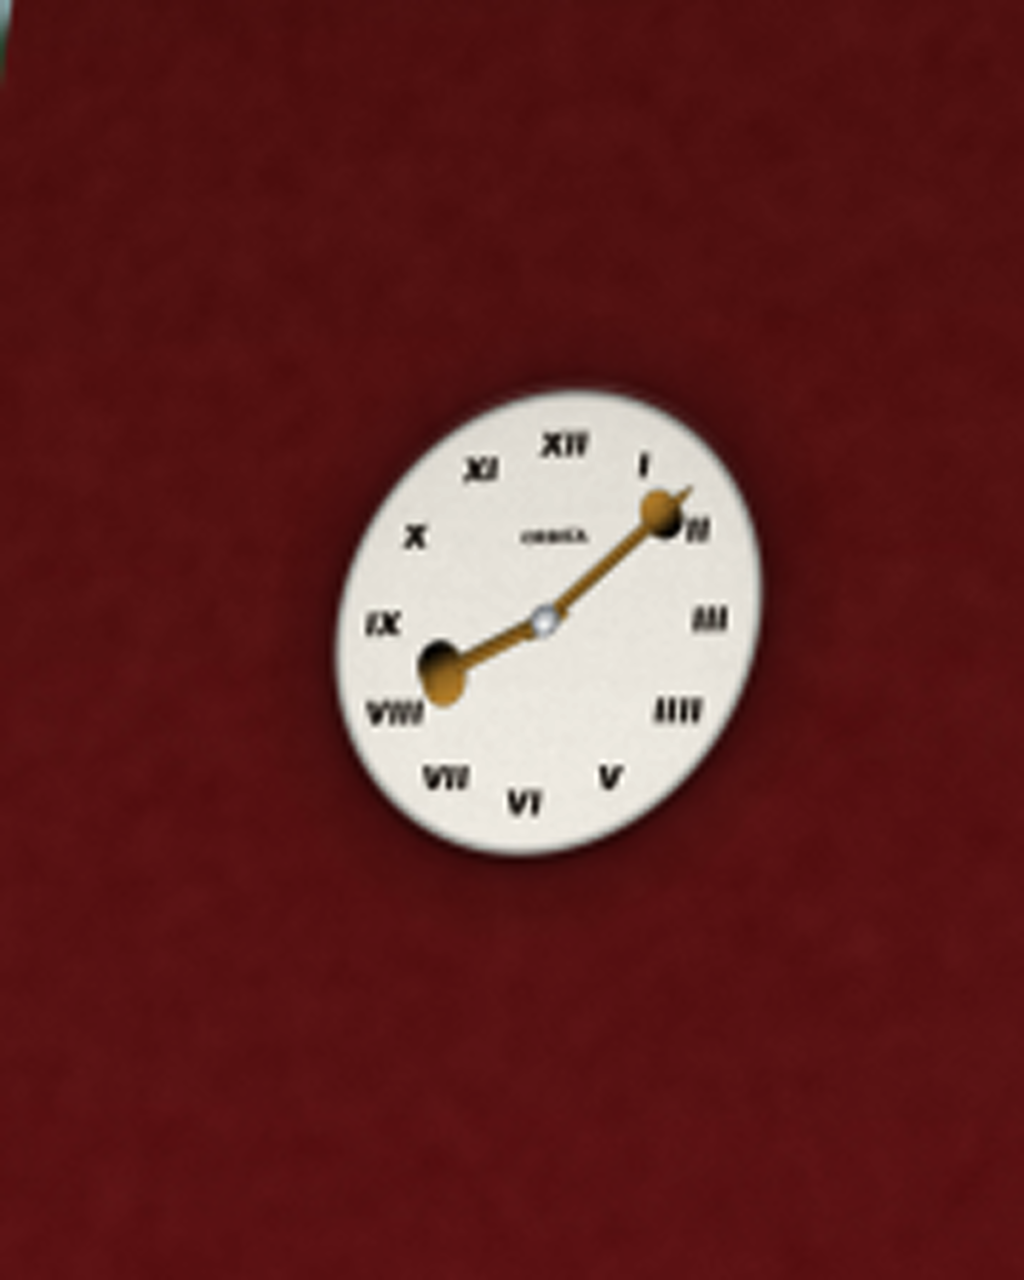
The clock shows **8:08**
